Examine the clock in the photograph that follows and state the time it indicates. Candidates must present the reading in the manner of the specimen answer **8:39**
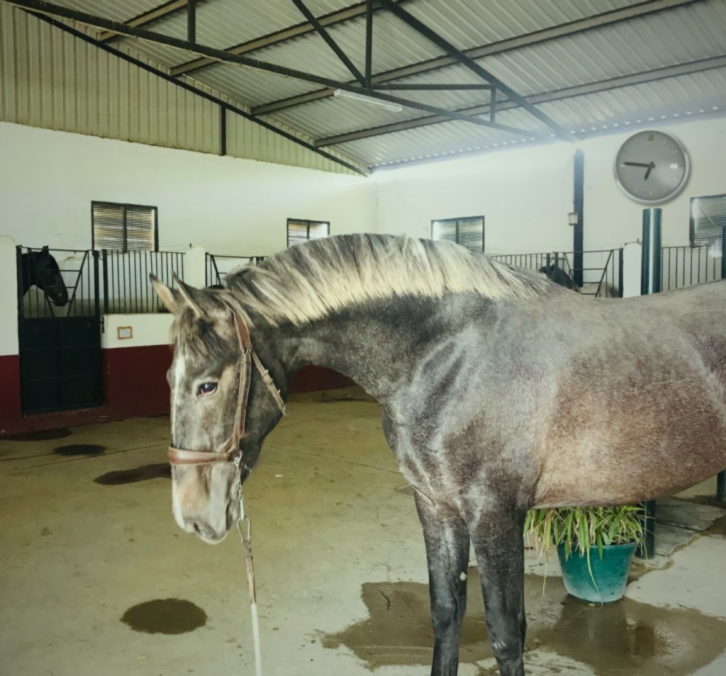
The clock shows **6:46**
